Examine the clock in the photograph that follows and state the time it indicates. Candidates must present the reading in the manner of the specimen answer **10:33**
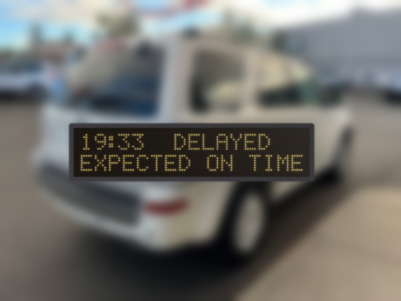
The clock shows **19:33**
